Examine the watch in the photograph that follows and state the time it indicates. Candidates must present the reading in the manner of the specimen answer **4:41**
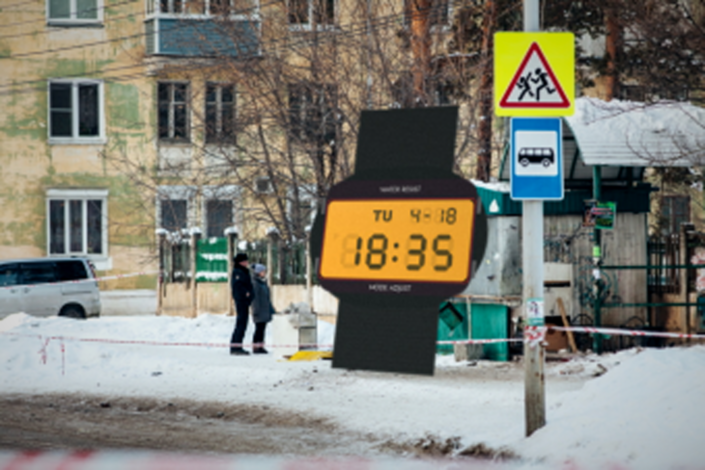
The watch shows **18:35**
